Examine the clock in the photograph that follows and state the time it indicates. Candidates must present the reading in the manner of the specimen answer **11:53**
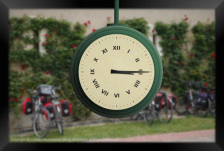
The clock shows **3:15**
